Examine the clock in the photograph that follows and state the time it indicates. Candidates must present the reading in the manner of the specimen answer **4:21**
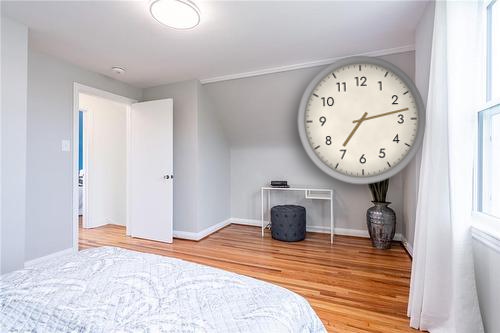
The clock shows **7:13**
